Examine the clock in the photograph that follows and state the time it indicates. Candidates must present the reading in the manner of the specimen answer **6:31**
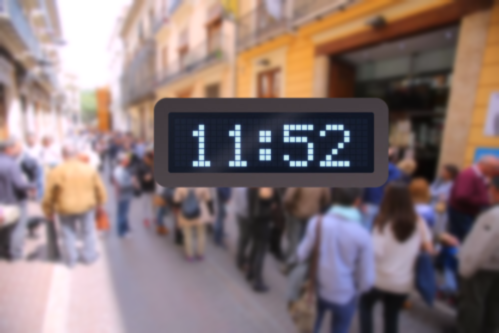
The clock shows **11:52**
